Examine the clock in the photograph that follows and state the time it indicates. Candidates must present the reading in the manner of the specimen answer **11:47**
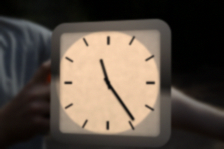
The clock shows **11:24**
